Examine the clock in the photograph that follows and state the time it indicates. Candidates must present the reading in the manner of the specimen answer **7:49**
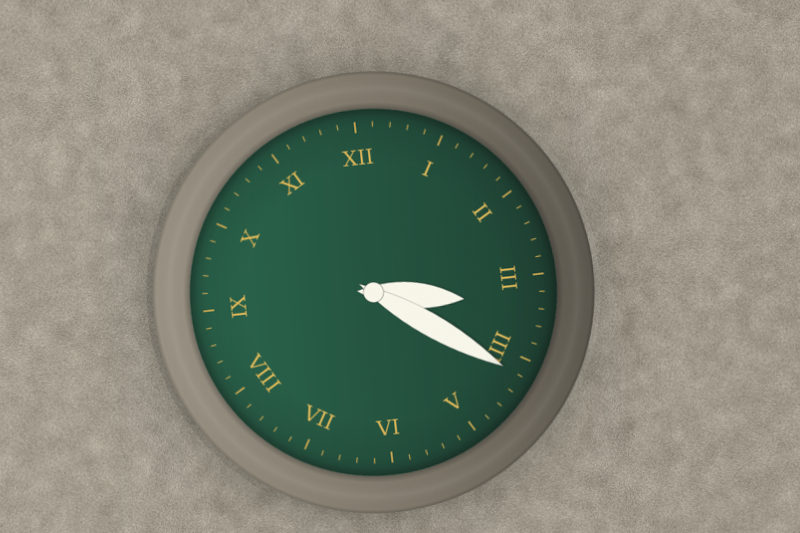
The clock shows **3:21**
